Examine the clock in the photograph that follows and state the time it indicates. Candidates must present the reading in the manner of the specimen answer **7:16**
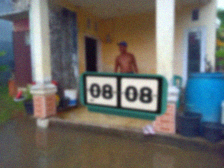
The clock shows **8:08**
